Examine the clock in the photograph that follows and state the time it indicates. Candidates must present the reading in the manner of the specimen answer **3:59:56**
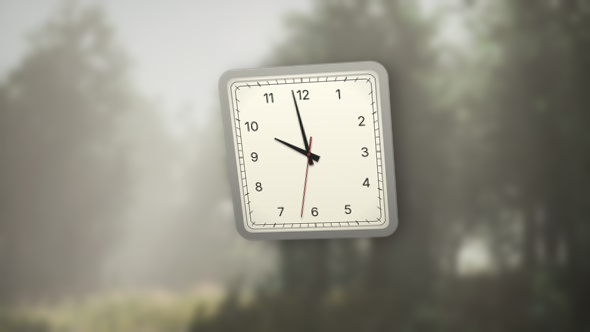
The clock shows **9:58:32**
